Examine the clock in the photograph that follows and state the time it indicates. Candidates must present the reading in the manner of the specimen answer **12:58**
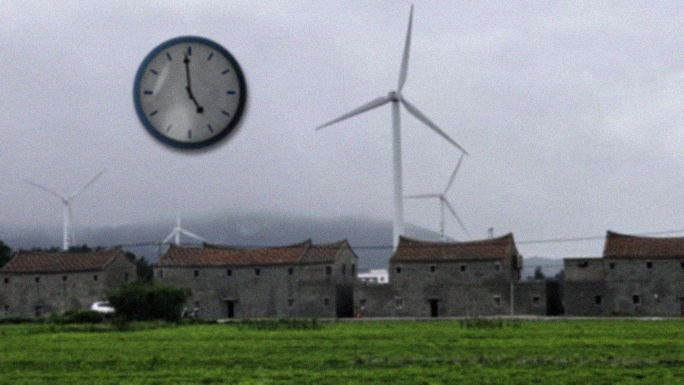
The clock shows **4:59**
